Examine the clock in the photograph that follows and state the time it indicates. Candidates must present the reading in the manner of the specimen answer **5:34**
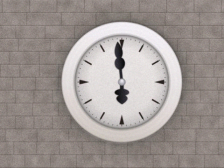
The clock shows **5:59**
